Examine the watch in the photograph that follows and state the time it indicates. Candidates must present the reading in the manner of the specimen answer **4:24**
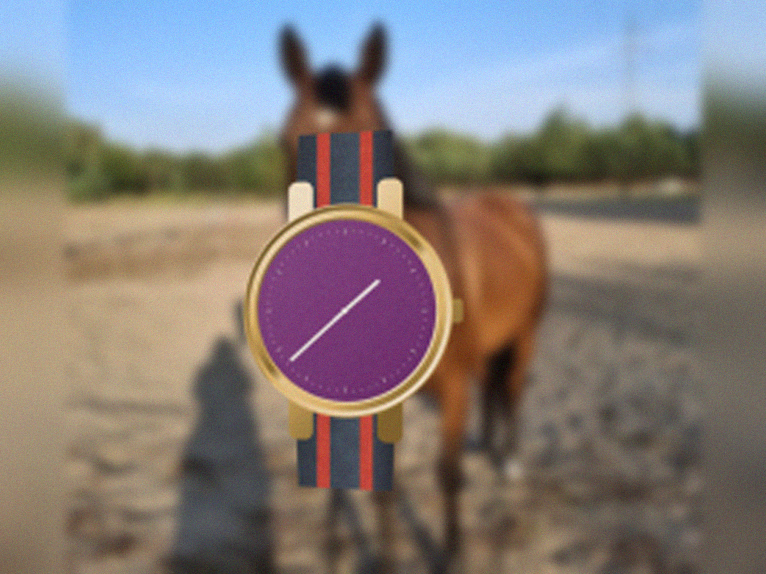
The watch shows **1:38**
